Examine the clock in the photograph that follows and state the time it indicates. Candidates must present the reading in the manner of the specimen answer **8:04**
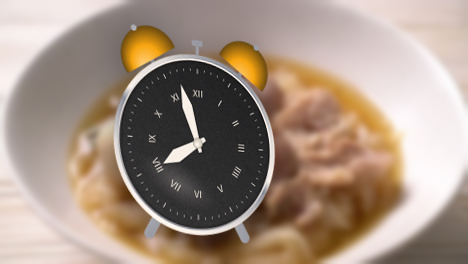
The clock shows **7:57**
